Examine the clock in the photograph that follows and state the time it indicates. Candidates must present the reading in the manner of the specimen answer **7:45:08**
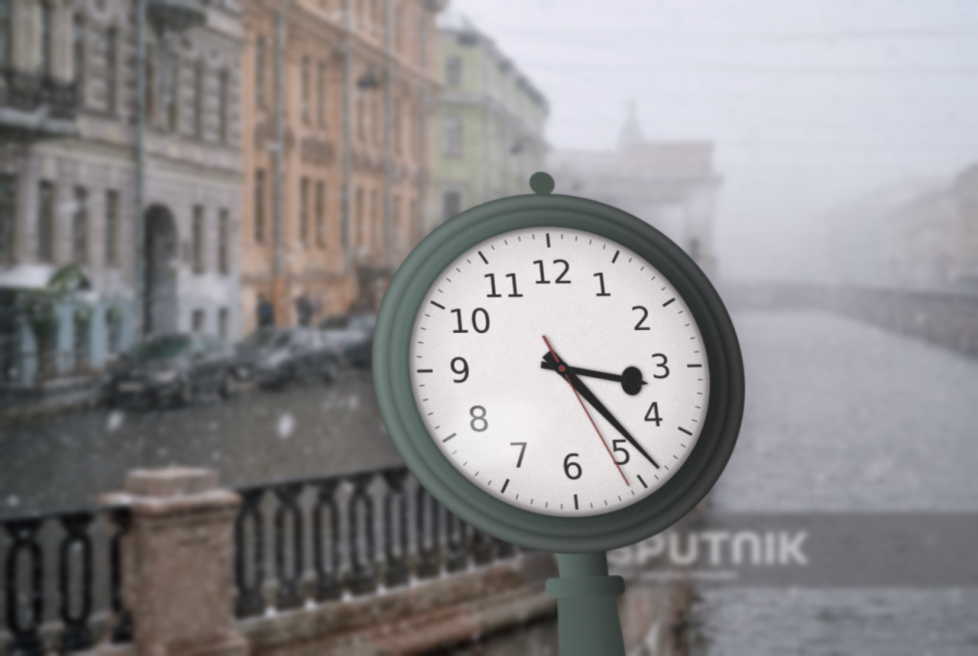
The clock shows **3:23:26**
